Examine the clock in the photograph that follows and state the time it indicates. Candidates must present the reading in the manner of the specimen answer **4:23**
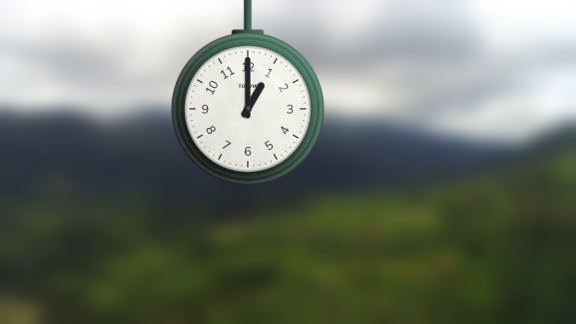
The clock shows **1:00**
